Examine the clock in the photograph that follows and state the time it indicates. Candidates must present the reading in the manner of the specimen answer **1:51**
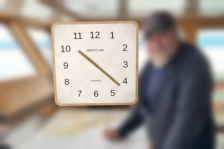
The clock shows **10:22**
